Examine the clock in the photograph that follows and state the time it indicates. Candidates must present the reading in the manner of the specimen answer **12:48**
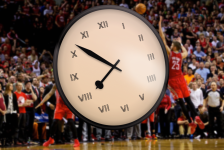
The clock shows **7:52**
